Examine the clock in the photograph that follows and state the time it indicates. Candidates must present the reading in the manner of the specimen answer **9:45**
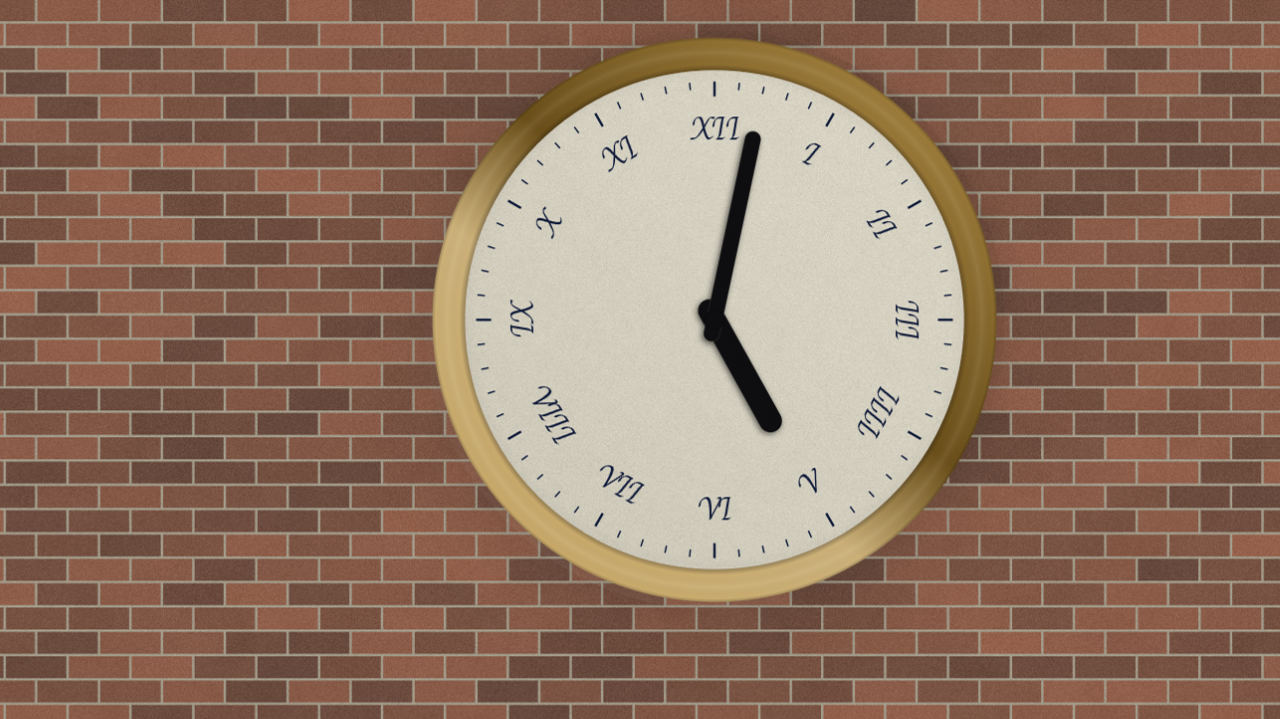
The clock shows **5:02**
